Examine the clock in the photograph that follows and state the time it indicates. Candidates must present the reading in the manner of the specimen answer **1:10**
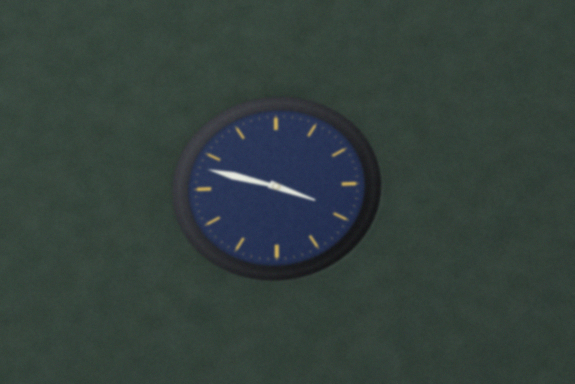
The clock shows **3:48**
